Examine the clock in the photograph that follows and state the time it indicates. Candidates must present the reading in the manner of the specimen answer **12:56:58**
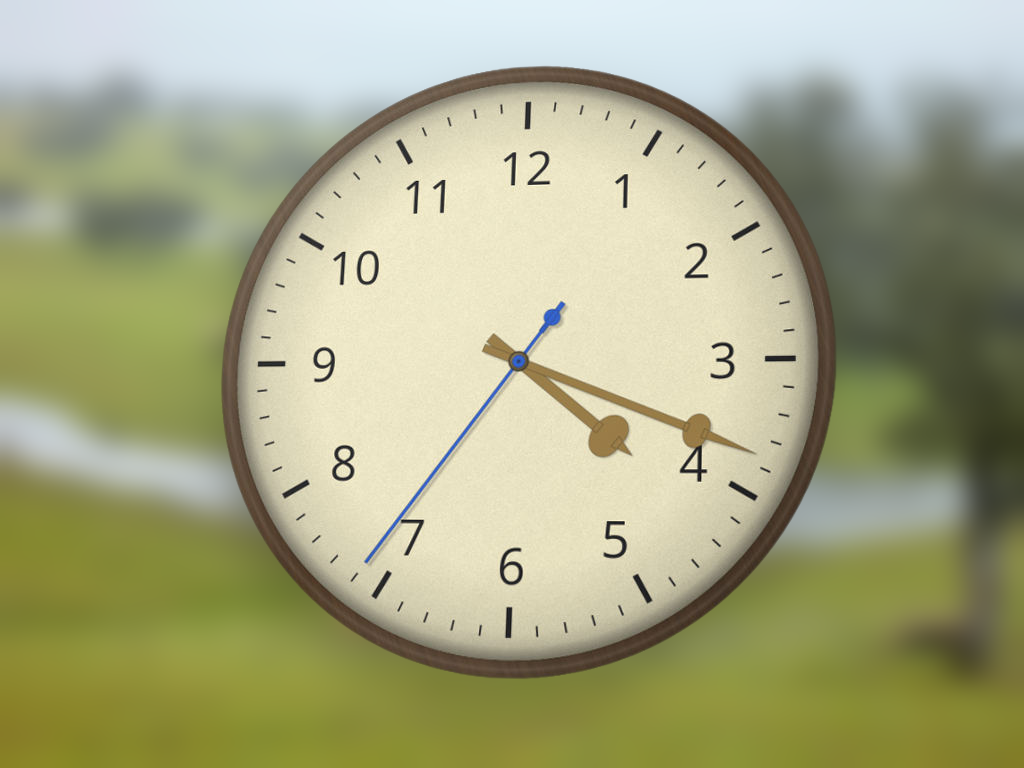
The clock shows **4:18:36**
